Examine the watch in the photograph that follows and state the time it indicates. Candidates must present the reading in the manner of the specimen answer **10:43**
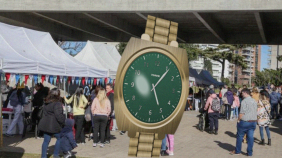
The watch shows **5:06**
